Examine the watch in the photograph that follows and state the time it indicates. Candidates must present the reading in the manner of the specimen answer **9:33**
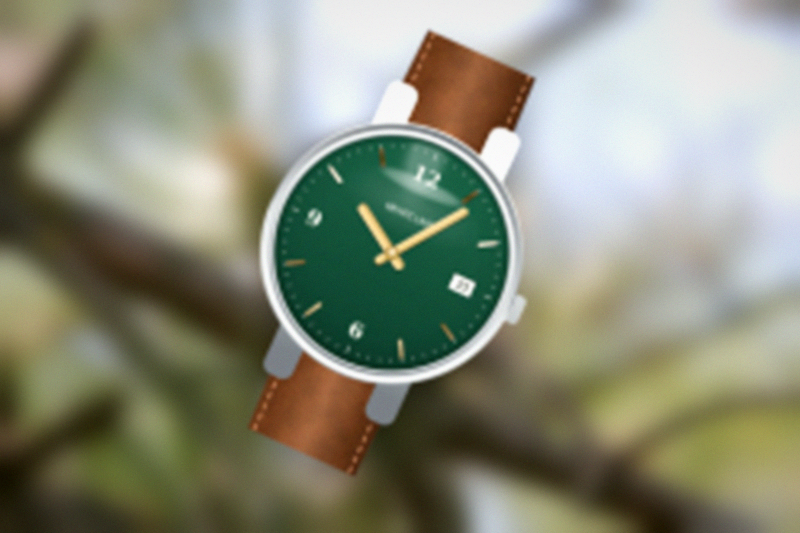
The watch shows **10:06**
